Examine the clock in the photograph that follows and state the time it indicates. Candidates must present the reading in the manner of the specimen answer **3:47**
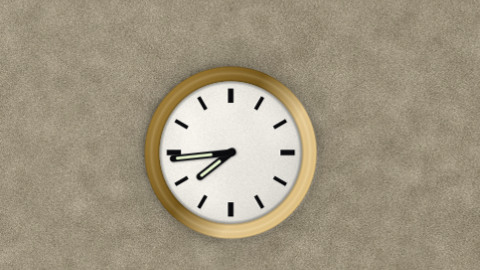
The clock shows **7:44**
